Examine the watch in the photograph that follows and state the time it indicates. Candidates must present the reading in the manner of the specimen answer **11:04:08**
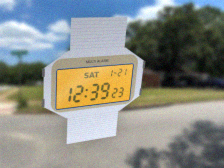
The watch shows **12:39:23**
